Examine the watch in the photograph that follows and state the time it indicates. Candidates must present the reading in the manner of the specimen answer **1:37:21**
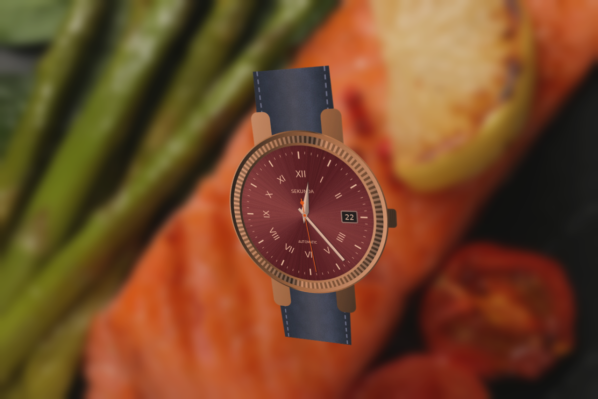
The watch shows **12:23:29**
